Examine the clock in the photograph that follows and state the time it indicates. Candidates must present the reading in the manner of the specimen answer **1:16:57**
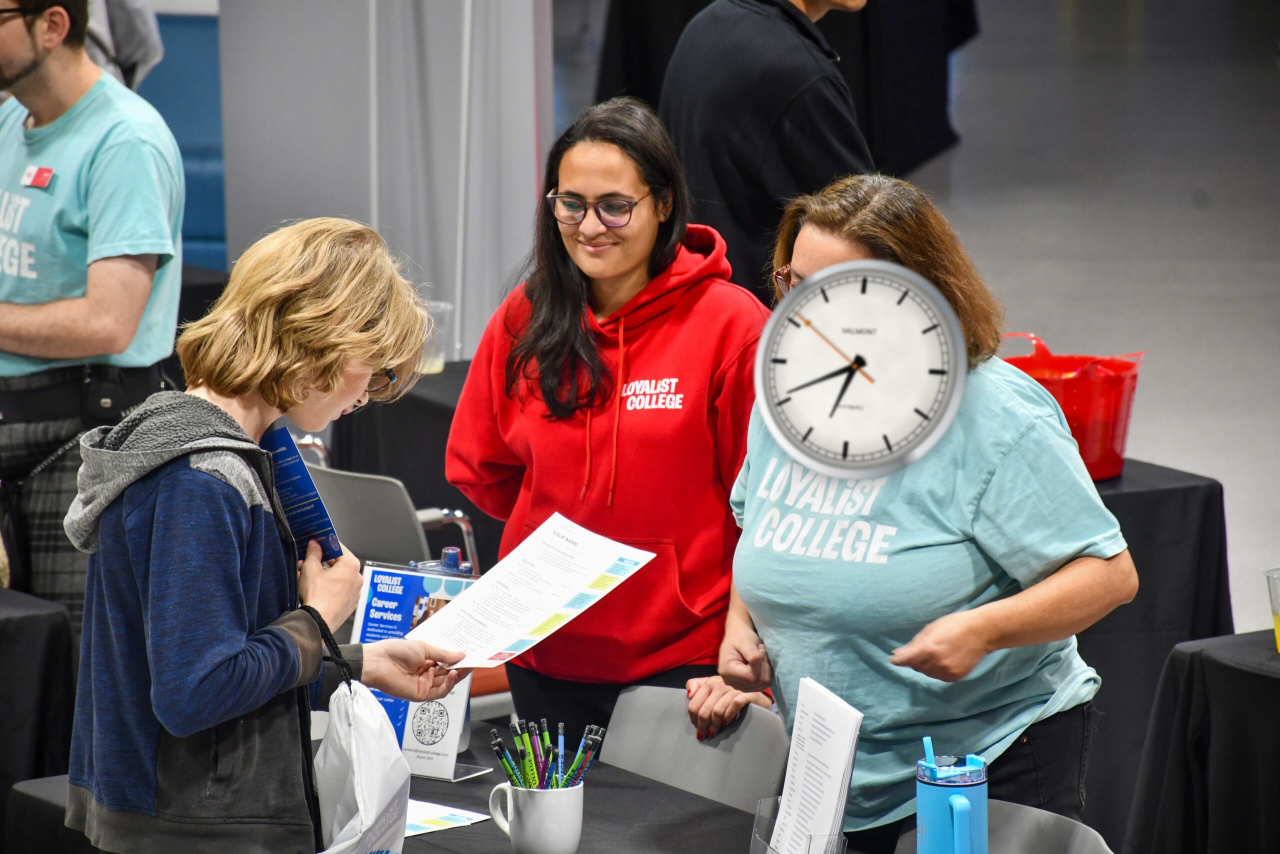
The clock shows **6:40:51**
